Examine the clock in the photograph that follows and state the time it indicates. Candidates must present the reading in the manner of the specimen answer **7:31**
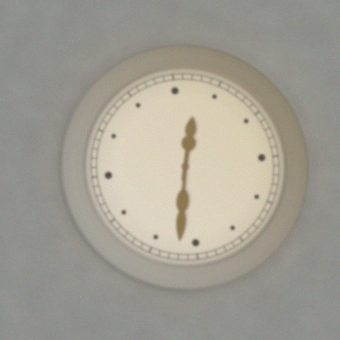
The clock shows **12:32**
